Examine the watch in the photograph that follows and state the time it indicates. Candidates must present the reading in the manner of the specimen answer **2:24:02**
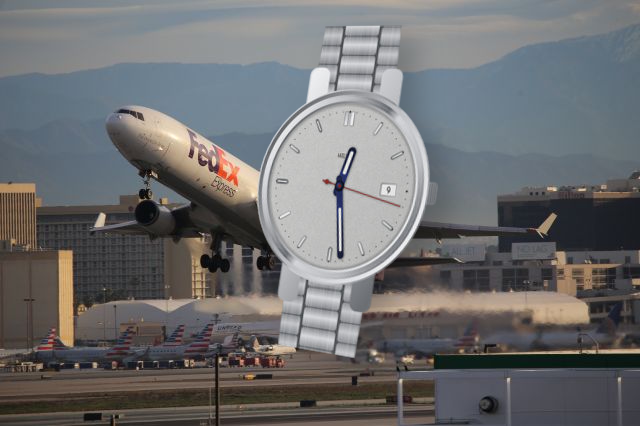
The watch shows **12:28:17**
